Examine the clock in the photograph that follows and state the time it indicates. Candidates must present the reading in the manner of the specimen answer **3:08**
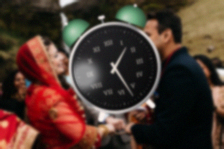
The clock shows **1:27**
